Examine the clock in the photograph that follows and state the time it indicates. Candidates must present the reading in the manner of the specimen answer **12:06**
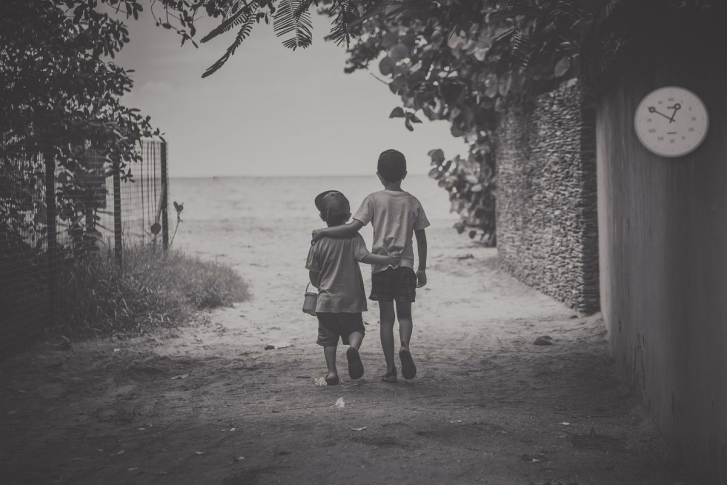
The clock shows **12:50**
